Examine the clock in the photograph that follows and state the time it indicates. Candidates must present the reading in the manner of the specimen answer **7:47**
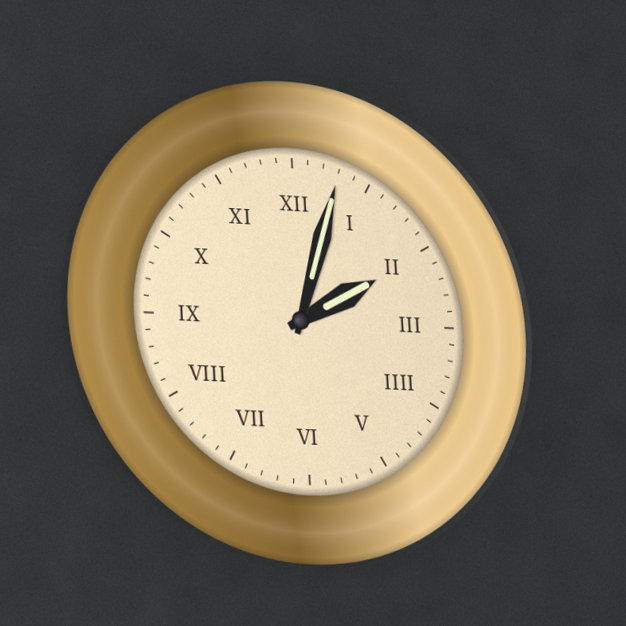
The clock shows **2:03**
